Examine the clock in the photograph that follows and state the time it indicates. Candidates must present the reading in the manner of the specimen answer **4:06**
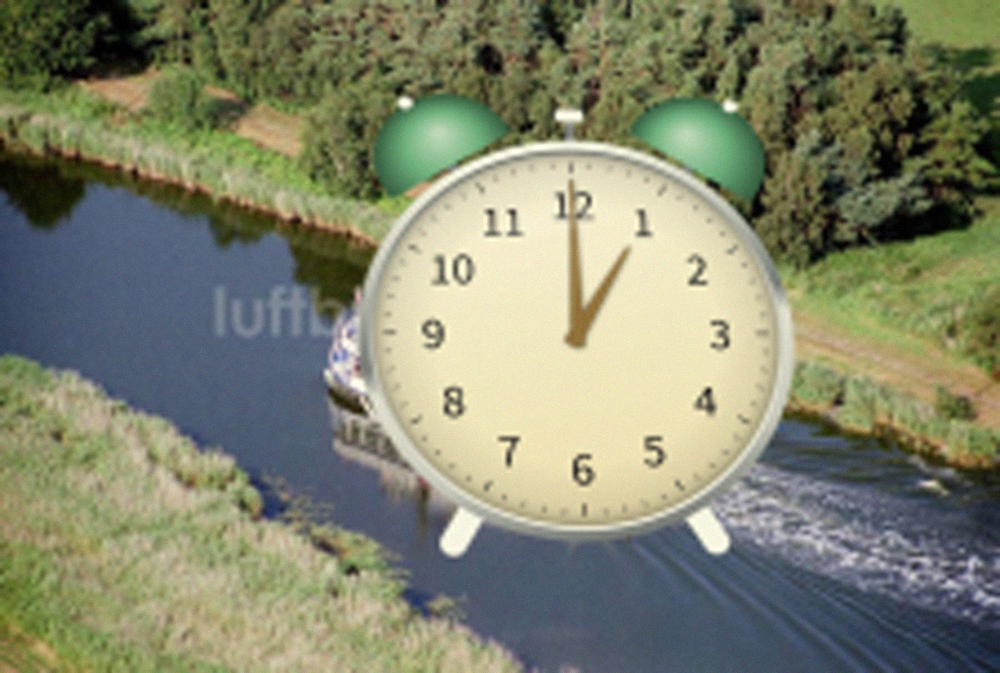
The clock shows **1:00**
